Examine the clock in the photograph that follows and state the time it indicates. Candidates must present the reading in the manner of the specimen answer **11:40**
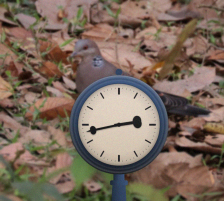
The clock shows **2:43**
